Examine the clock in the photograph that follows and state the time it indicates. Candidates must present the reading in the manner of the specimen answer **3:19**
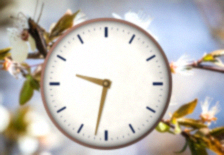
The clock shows **9:32**
